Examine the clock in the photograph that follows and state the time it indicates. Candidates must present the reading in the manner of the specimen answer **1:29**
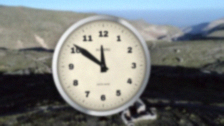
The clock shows **11:51**
